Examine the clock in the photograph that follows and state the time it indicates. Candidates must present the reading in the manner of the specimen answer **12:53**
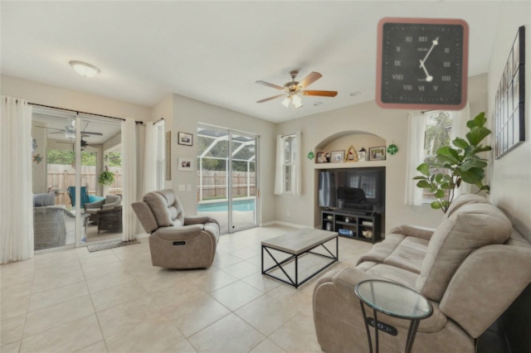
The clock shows **5:05**
